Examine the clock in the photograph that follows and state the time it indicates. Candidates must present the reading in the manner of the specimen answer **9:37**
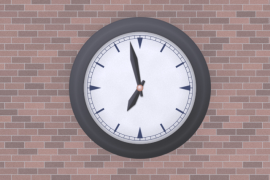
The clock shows **6:58**
